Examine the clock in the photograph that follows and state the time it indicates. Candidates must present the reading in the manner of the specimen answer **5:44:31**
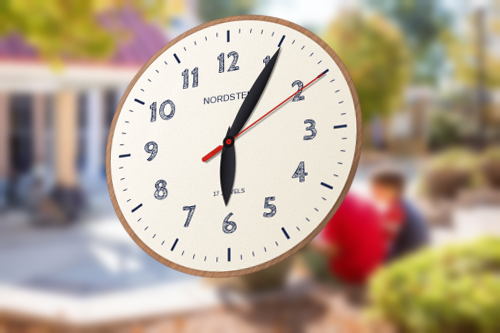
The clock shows **6:05:10**
